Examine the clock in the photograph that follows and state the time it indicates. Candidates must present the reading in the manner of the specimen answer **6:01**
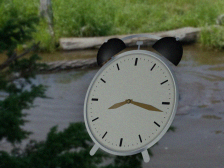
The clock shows **8:17**
